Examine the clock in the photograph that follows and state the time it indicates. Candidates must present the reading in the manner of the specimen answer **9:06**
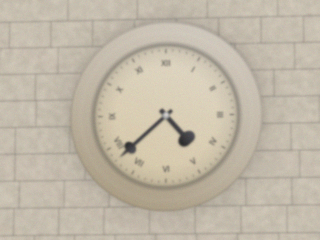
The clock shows **4:38**
